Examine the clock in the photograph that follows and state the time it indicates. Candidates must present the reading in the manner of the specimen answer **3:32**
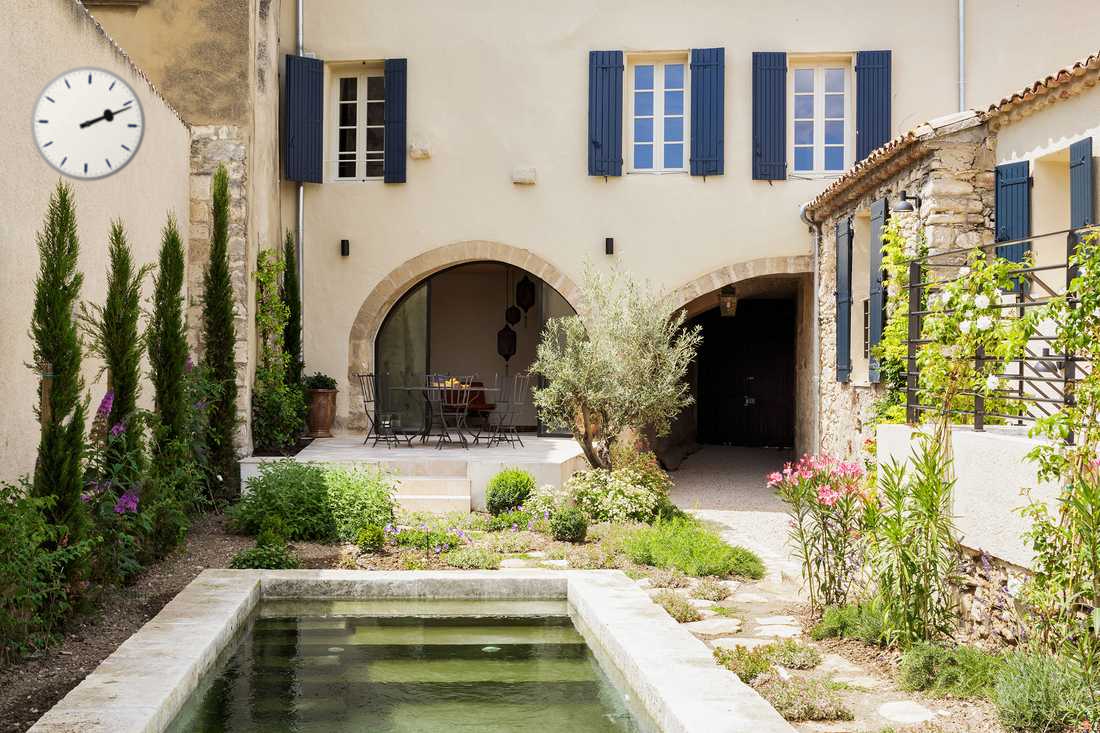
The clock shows **2:11**
